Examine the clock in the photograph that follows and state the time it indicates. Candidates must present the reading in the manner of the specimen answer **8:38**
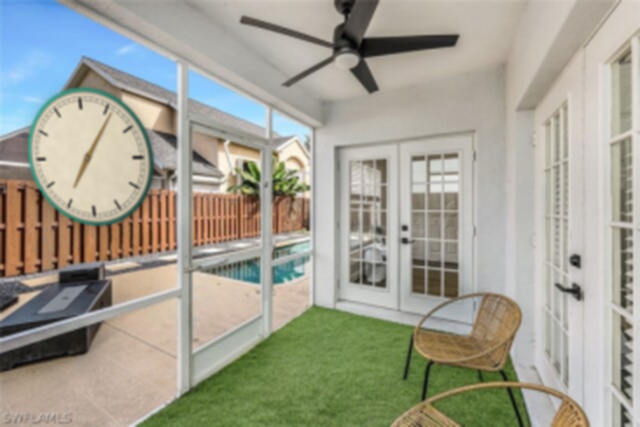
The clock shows **7:06**
